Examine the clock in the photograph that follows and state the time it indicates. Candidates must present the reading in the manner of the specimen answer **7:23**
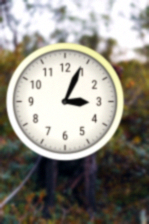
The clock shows **3:04**
